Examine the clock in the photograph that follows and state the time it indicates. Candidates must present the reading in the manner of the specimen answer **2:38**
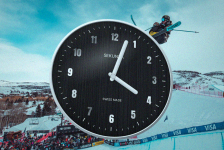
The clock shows **4:03**
